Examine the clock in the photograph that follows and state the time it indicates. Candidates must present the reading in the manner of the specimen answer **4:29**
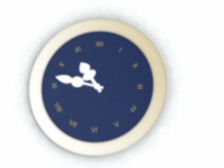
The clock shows **10:47**
